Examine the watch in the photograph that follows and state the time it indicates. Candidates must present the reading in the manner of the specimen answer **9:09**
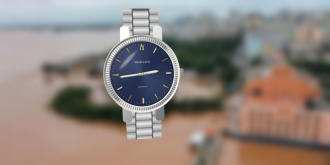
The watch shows **2:44**
